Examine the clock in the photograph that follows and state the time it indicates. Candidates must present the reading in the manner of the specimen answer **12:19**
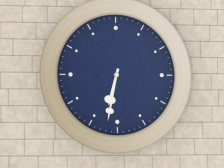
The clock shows **6:32**
